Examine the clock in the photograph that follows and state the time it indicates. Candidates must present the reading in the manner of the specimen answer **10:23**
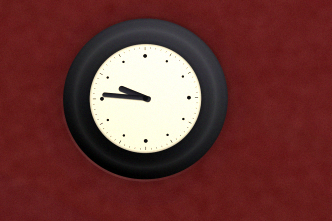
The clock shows **9:46**
